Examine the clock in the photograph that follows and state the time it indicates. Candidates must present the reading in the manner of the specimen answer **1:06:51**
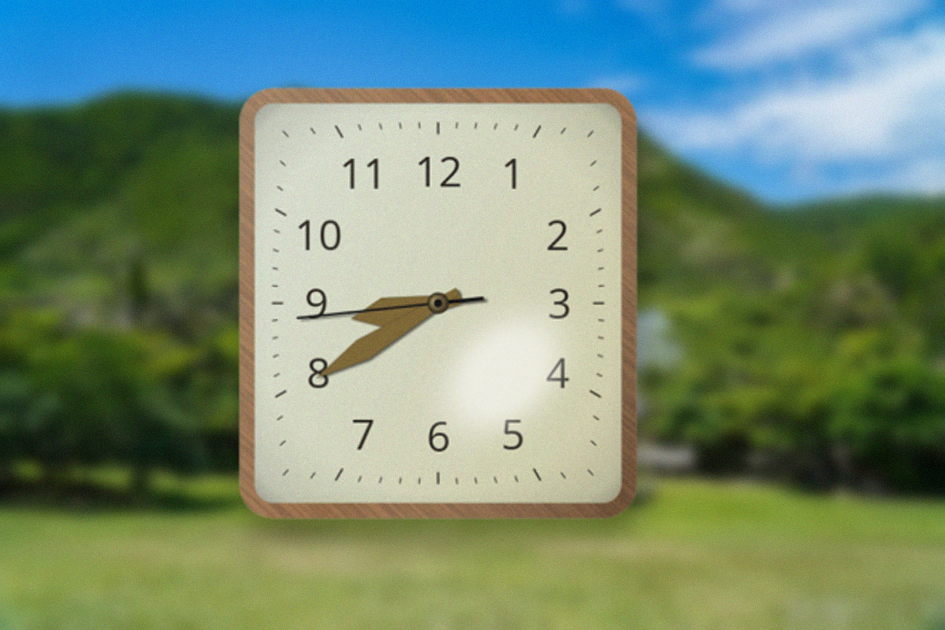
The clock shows **8:39:44**
